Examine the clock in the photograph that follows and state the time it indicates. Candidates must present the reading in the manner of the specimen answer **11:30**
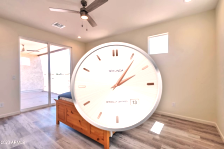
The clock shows **2:06**
